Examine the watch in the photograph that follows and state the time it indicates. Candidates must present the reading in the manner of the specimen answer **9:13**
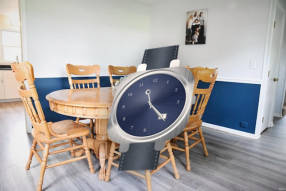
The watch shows **11:23**
